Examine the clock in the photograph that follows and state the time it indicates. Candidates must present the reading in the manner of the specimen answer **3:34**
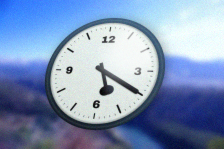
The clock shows **5:20**
